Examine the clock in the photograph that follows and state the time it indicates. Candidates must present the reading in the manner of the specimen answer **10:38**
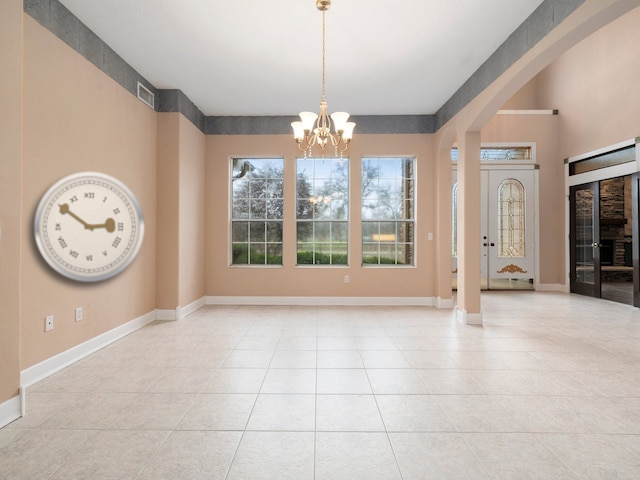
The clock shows **2:51**
